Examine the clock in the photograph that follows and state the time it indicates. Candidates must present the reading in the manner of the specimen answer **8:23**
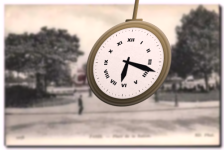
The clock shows **6:18**
